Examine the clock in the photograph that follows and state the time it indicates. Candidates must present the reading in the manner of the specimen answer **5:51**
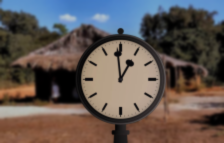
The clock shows **12:59**
